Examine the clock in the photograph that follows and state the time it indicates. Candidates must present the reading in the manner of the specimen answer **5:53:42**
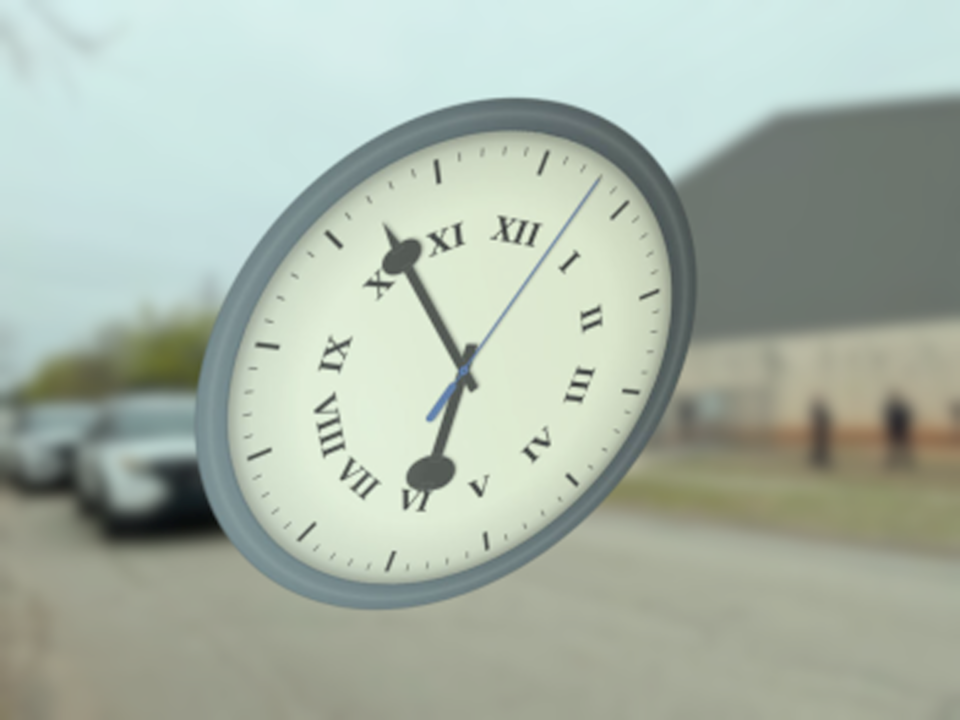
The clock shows **5:52:03**
